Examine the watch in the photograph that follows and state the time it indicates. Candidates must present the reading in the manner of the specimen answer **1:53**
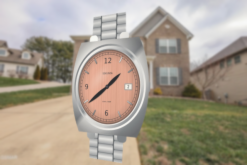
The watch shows **1:39**
